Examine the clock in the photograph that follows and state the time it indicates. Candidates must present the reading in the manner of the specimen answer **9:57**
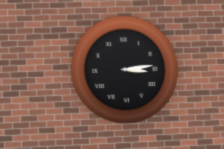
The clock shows **3:14**
